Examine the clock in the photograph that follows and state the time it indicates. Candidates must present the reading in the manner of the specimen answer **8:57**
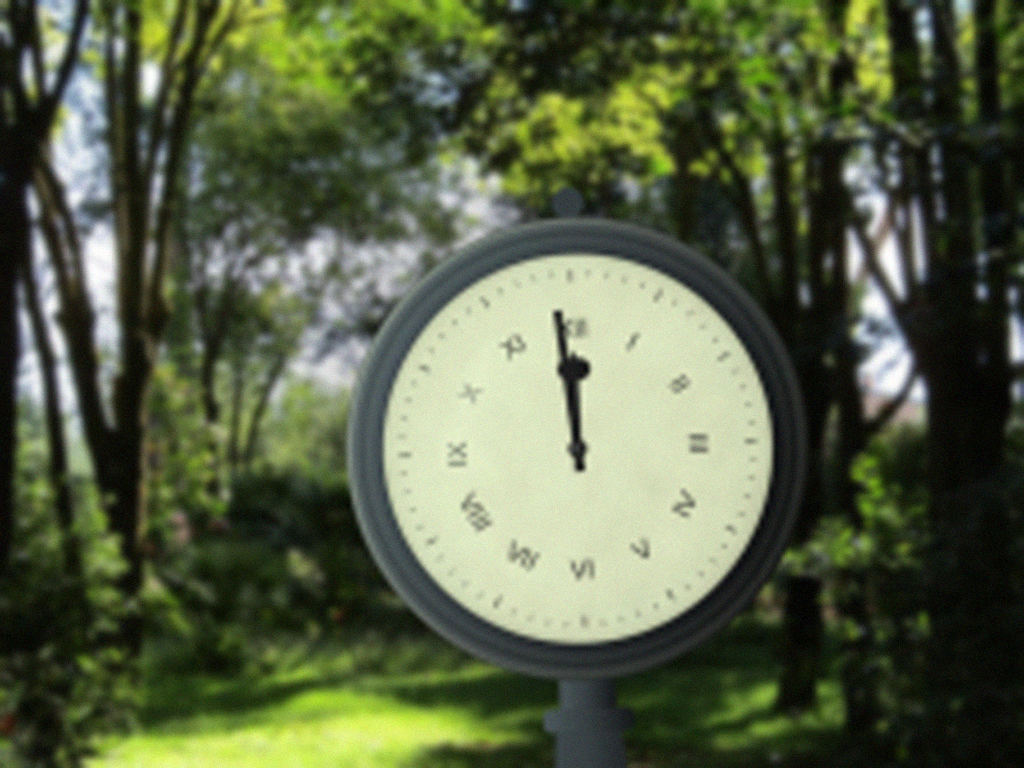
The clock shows **11:59**
